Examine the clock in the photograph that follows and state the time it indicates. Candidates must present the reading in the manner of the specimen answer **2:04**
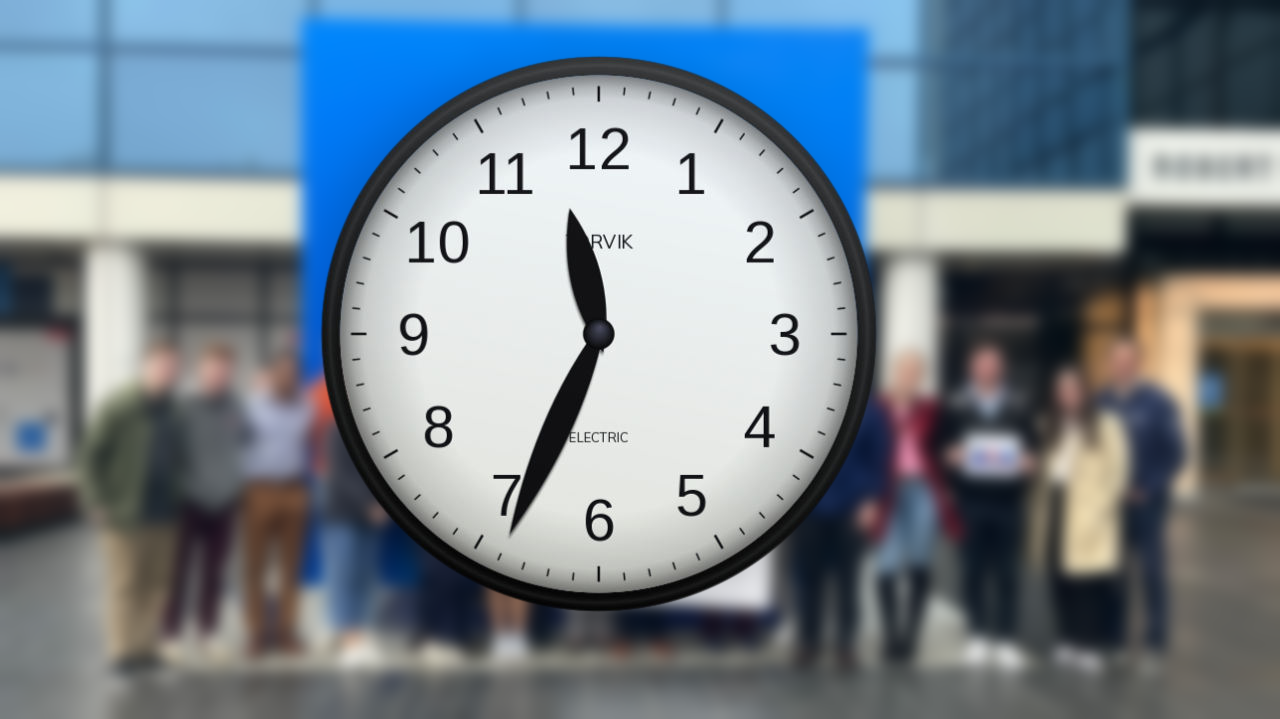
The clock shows **11:34**
